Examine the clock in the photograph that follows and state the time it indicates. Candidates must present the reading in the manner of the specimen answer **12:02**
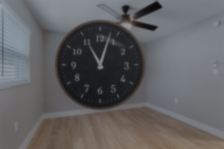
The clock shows **11:03**
